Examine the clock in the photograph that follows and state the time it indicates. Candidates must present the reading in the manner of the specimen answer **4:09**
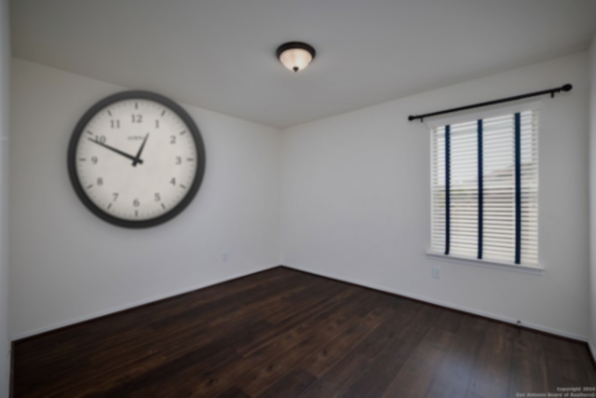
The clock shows **12:49**
